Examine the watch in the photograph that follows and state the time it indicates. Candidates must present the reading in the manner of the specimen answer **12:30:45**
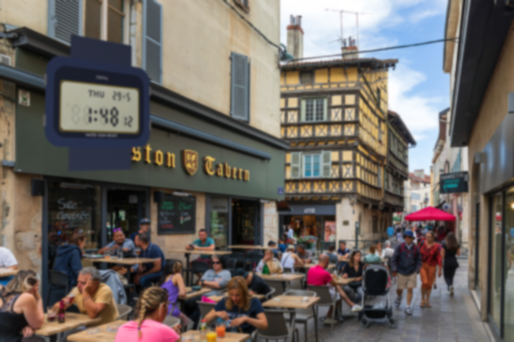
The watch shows **1:48:12**
